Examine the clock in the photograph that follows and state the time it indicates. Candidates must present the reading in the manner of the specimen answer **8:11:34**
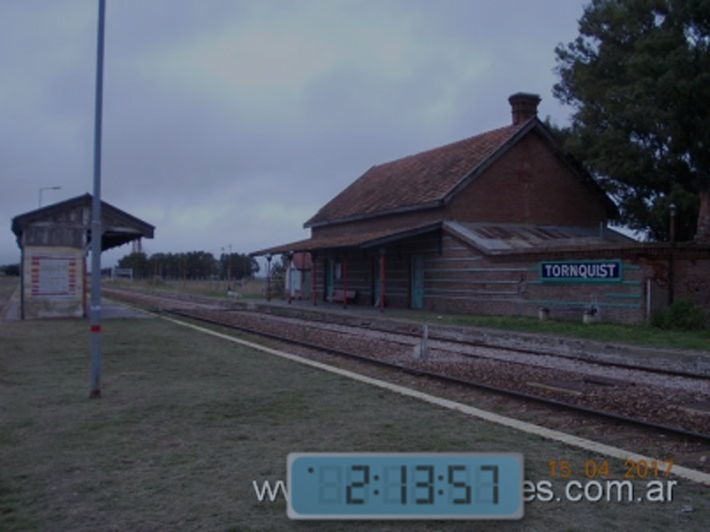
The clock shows **2:13:57**
